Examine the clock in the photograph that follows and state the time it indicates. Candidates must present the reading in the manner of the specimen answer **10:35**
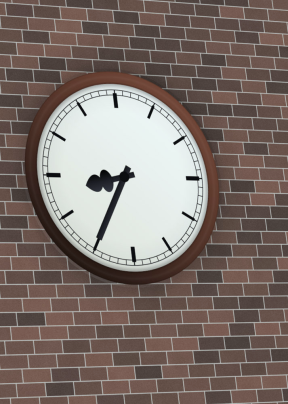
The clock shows **8:35**
